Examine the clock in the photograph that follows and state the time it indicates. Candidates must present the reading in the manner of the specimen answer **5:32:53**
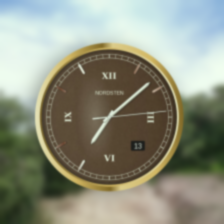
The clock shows **7:08:14**
